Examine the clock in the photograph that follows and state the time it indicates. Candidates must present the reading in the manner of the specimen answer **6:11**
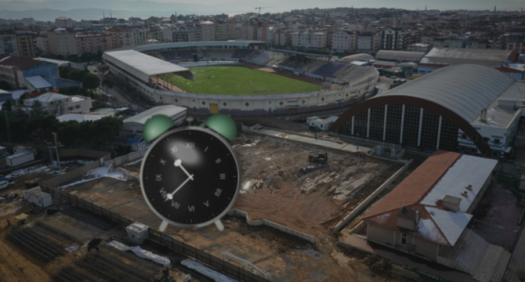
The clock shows **10:38**
